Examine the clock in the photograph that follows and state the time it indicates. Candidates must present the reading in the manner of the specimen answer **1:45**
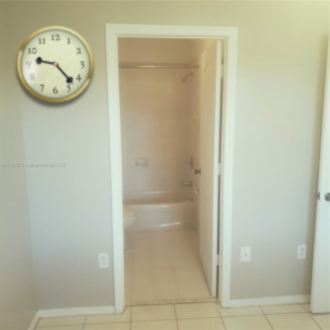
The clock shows **9:23**
